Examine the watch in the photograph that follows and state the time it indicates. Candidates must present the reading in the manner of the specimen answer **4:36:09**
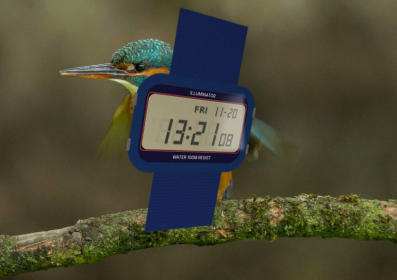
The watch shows **13:21:08**
